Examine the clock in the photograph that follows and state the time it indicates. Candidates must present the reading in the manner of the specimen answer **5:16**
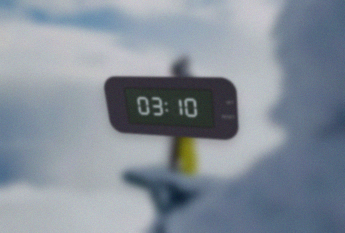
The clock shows **3:10**
